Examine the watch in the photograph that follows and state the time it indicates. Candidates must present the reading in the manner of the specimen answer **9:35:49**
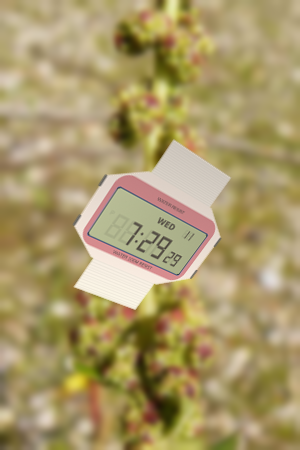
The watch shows **7:29:29**
